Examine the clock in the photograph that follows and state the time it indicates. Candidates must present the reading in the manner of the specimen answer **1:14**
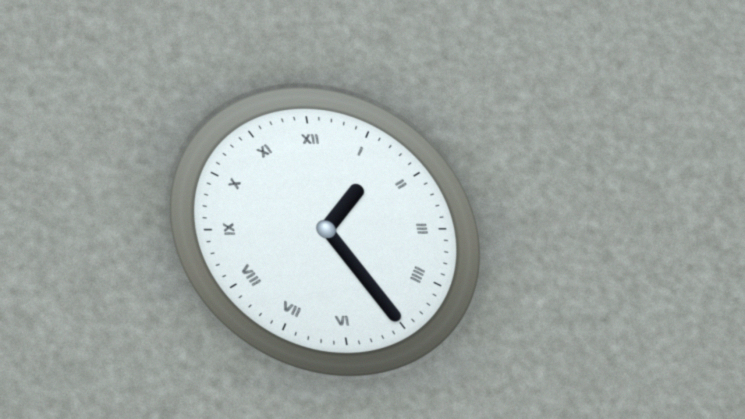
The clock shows **1:25**
